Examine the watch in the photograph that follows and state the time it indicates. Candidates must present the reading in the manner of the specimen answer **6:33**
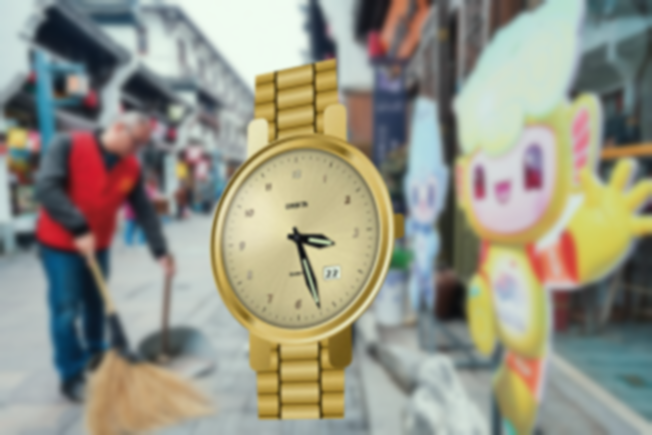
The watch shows **3:27**
